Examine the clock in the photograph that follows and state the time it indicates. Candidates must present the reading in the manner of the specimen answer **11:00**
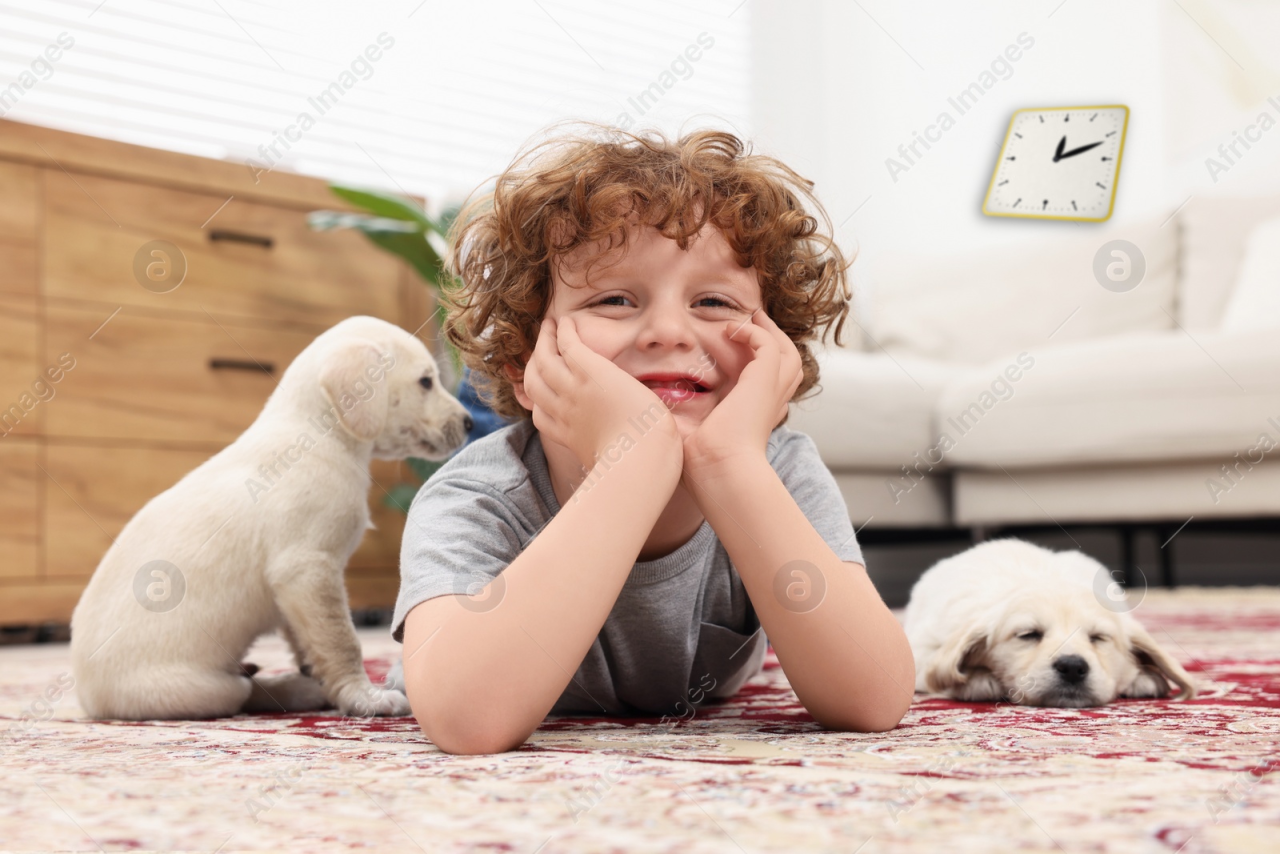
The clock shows **12:11**
